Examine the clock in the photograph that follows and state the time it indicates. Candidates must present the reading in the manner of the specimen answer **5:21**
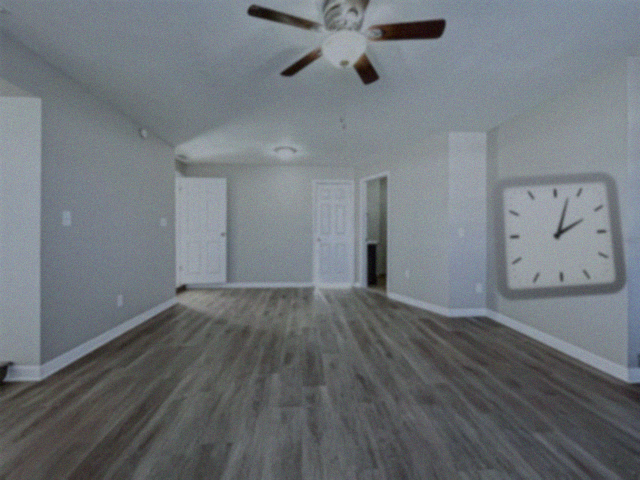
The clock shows **2:03**
